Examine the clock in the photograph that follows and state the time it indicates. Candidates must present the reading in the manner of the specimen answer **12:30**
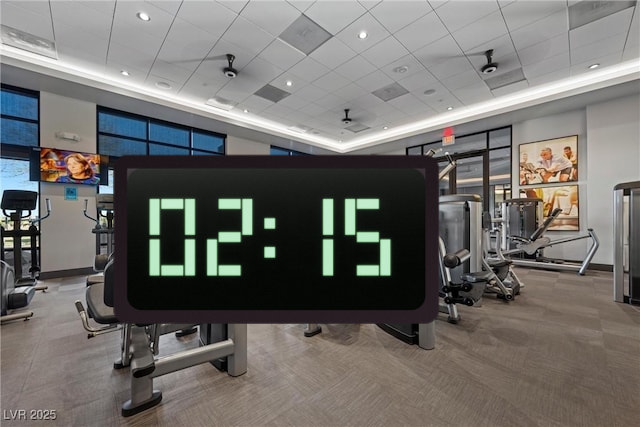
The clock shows **2:15**
